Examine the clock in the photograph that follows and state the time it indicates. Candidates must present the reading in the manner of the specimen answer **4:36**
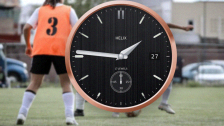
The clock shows **1:46**
